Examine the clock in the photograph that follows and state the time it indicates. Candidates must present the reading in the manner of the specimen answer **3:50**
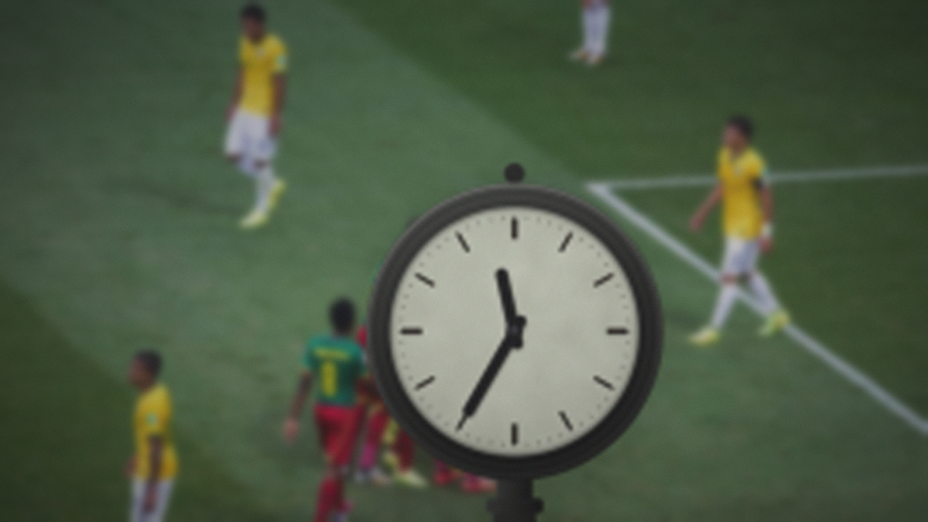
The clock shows **11:35**
